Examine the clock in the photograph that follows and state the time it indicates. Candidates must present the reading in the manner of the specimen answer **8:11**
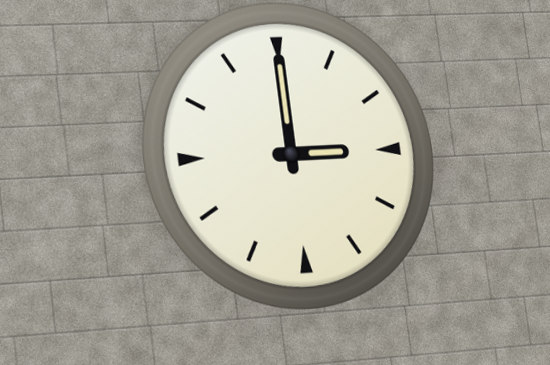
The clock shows **3:00**
